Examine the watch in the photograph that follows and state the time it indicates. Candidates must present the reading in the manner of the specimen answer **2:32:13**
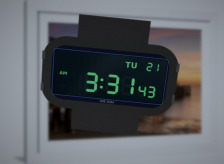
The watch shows **3:31:43**
